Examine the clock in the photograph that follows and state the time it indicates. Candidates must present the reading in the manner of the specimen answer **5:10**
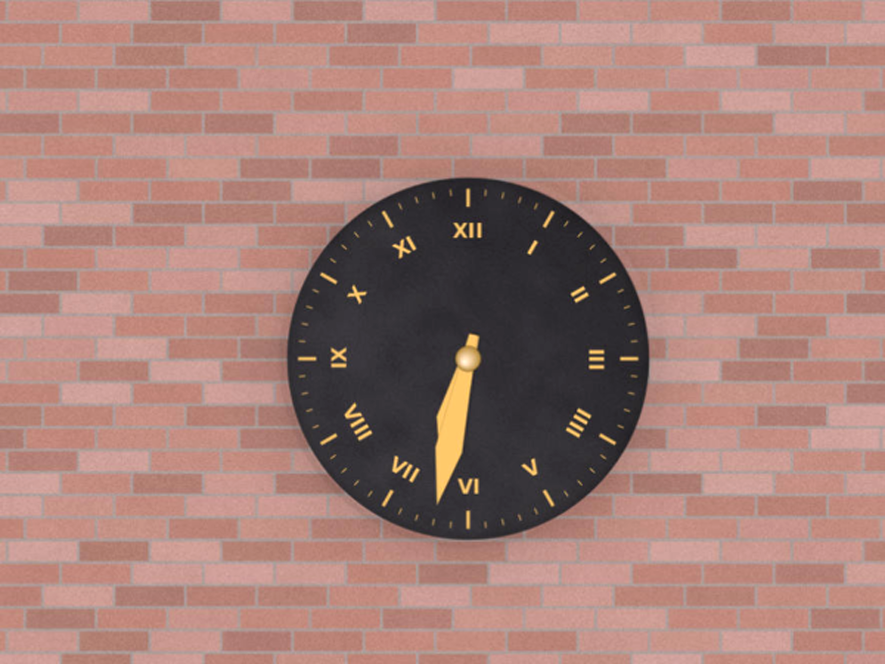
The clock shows **6:32**
